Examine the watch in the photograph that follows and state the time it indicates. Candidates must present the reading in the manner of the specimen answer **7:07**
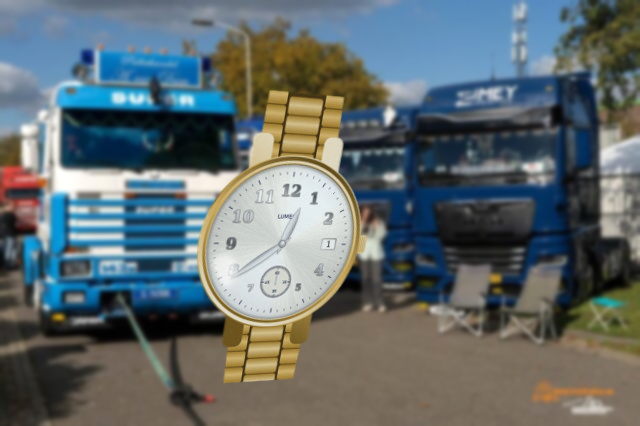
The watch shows **12:39**
